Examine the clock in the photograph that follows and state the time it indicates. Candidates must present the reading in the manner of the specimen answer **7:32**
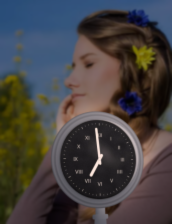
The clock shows **6:59**
